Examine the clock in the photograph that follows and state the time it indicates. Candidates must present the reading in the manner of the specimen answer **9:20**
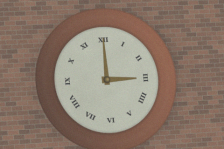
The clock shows **3:00**
